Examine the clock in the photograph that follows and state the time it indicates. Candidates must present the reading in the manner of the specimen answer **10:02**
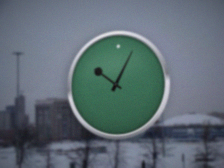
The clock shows **10:04**
